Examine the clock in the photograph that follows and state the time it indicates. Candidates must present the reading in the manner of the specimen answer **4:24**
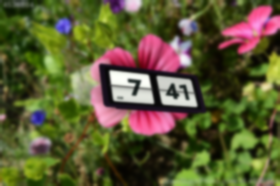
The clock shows **7:41**
